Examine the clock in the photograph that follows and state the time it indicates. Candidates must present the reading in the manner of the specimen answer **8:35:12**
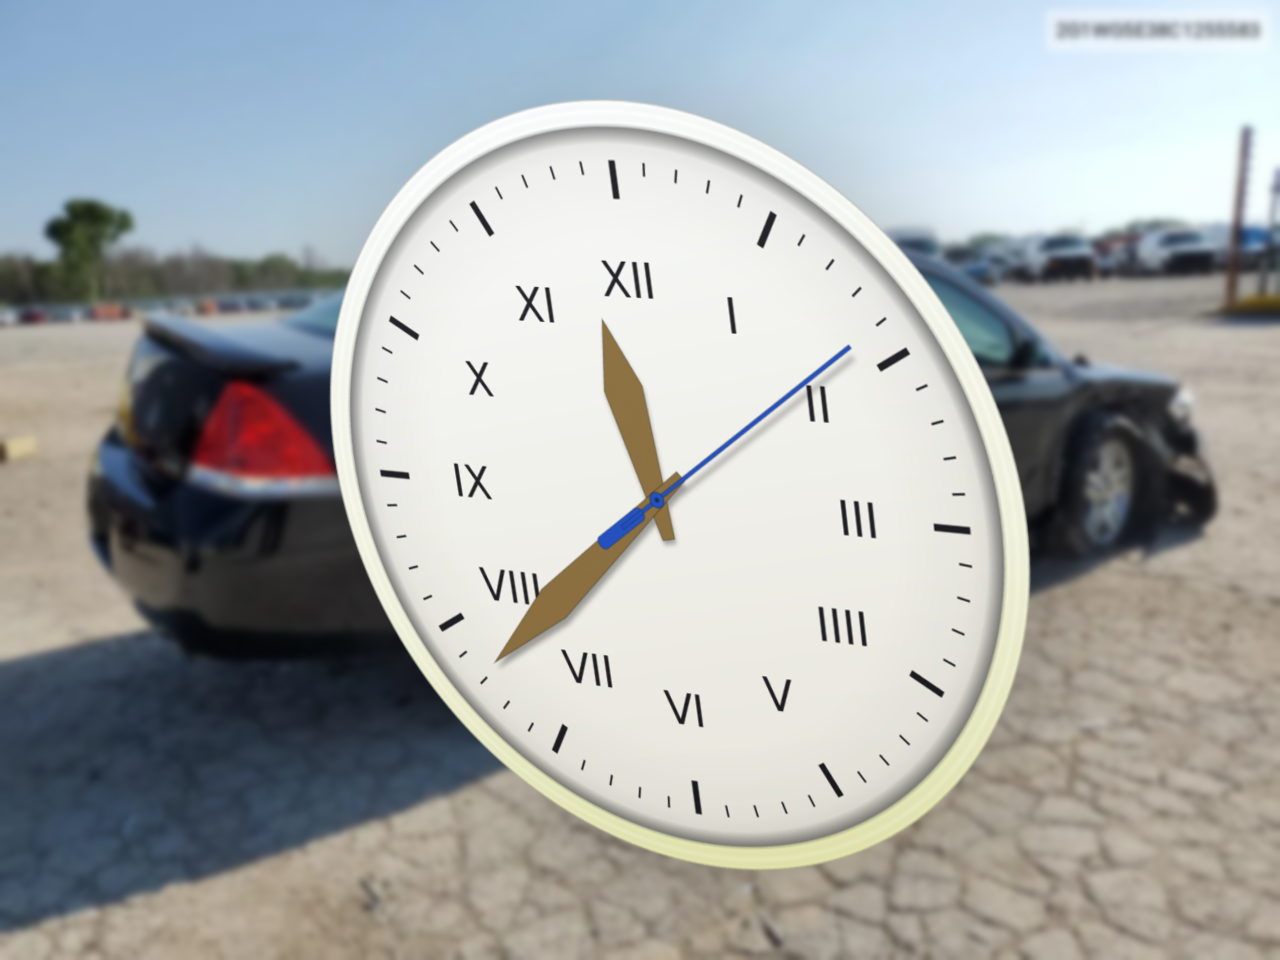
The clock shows **11:38:09**
